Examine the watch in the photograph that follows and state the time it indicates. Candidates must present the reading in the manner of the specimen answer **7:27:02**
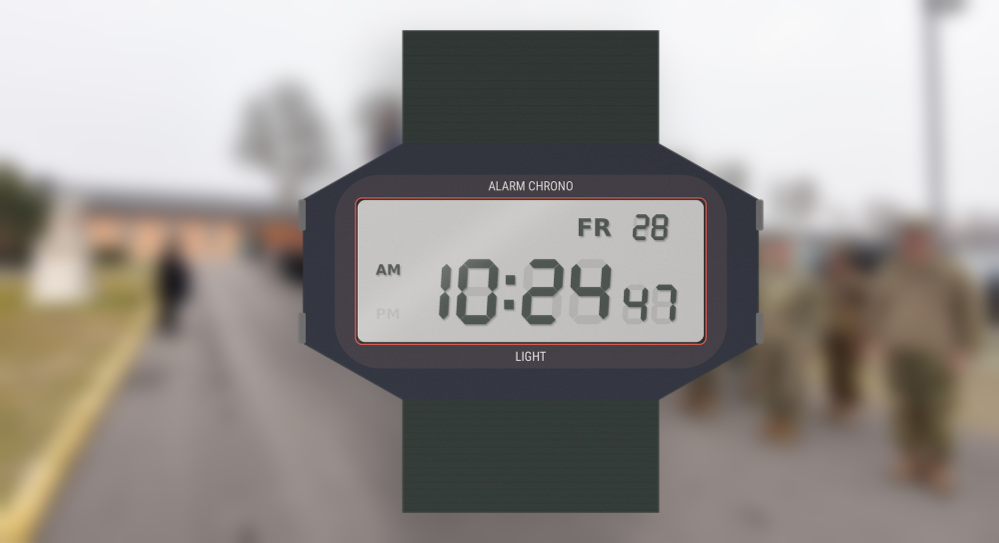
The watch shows **10:24:47**
